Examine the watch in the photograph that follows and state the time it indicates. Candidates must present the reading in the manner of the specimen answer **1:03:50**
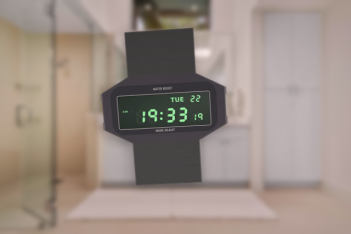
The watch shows **19:33:19**
